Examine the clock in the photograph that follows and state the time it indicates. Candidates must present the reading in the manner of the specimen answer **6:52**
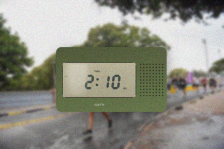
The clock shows **2:10**
